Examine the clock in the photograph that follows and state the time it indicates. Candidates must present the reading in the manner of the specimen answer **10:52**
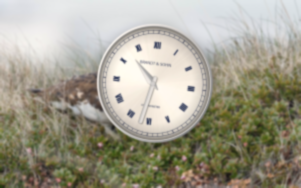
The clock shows **10:32**
